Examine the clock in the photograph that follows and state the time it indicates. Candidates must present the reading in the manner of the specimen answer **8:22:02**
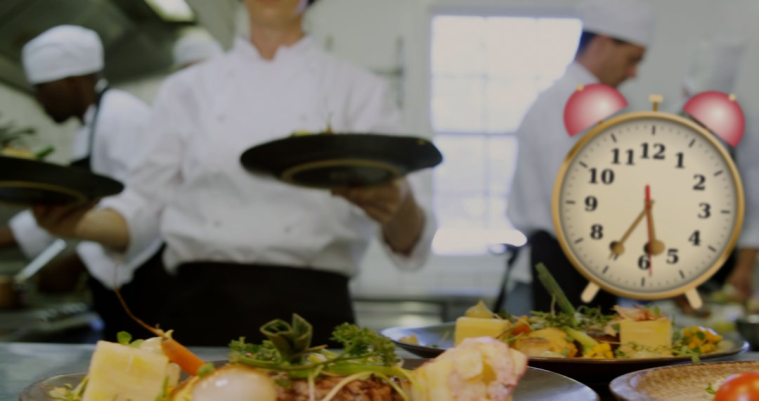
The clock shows **5:35:29**
